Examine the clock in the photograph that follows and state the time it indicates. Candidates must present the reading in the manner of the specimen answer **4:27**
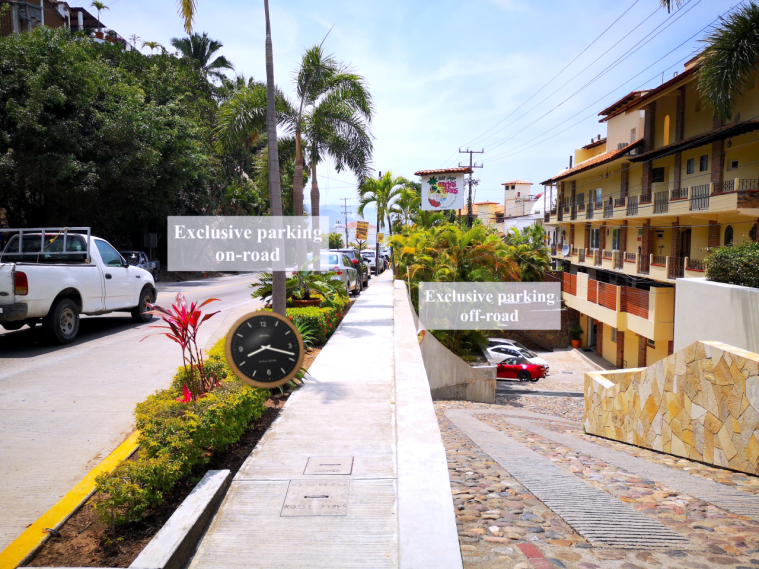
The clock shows **8:18**
